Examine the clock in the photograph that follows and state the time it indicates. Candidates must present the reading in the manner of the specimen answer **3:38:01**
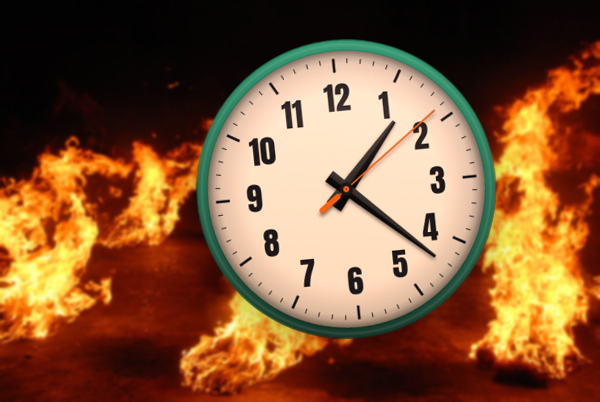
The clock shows **1:22:09**
